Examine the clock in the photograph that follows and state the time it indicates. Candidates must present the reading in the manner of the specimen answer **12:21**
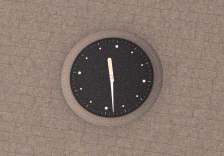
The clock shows **11:28**
